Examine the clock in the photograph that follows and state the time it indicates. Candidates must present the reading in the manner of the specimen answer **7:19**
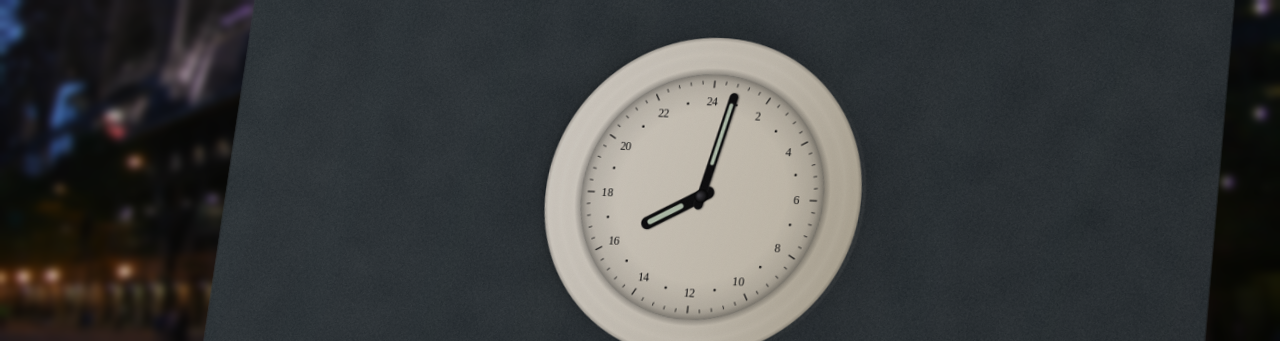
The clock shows **16:02**
